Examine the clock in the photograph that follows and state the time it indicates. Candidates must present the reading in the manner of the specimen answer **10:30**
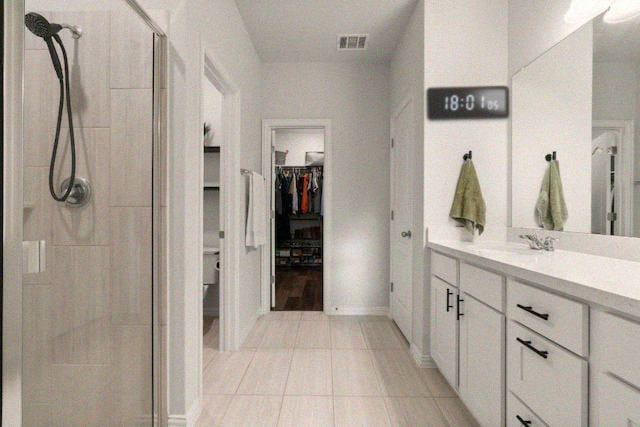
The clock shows **18:01**
